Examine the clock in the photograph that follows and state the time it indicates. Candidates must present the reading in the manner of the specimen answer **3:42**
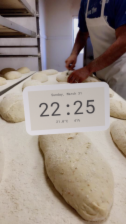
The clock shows **22:25**
